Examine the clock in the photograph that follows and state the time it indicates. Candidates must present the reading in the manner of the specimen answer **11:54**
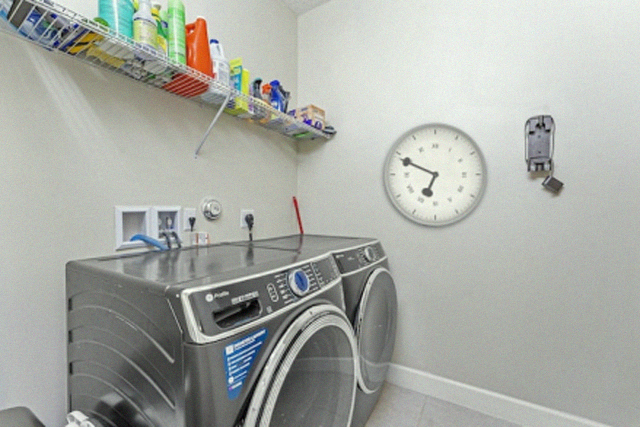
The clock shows **6:49**
